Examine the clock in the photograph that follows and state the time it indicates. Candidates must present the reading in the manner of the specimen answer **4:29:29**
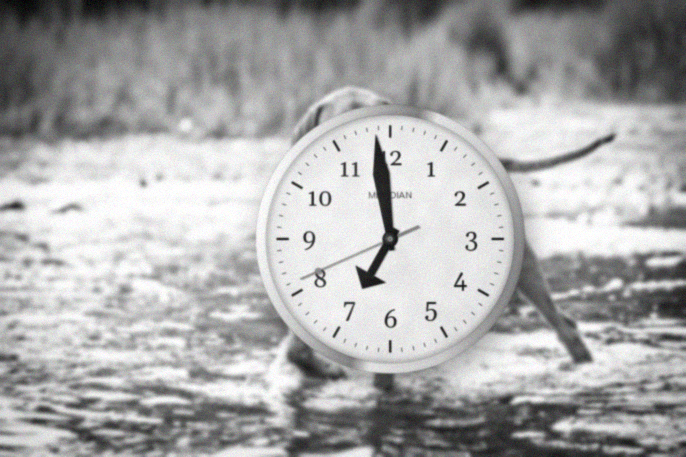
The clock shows **6:58:41**
